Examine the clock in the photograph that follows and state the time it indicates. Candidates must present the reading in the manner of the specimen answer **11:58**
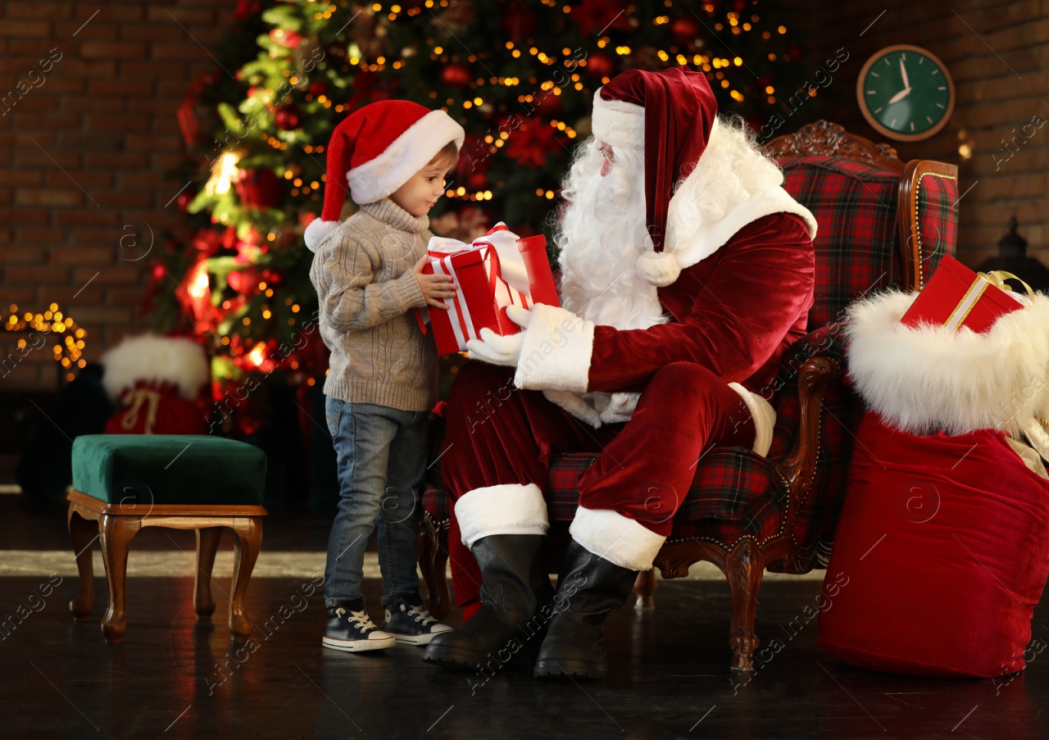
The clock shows **7:59**
